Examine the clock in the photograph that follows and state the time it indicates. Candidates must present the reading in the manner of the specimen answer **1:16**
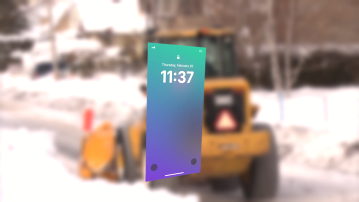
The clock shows **11:37**
